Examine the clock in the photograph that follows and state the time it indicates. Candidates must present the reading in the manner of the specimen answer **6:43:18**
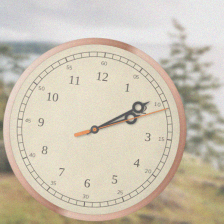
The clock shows **2:09:11**
